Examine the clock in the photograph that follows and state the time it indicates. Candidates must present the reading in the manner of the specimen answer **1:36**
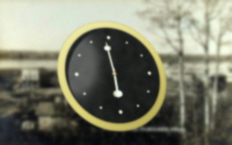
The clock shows **5:59**
